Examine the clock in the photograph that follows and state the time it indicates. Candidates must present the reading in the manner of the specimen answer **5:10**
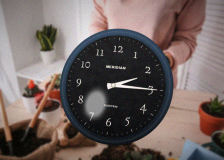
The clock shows **2:15**
